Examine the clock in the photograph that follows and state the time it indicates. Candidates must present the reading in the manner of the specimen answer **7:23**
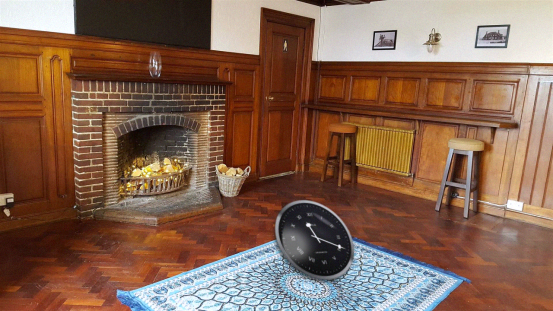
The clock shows **11:19**
